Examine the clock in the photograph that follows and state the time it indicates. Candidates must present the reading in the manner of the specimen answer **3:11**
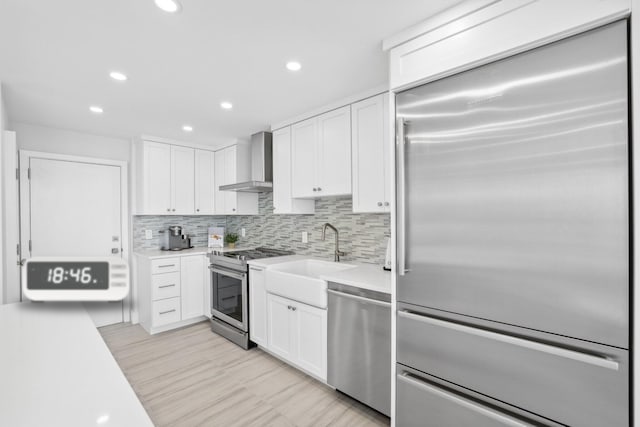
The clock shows **18:46**
